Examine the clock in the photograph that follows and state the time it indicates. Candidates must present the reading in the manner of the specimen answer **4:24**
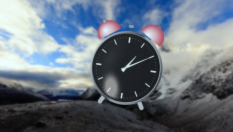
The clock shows **1:10**
